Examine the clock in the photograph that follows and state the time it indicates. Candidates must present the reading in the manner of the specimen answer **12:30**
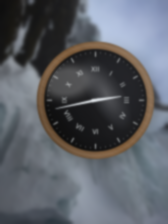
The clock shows **2:43**
